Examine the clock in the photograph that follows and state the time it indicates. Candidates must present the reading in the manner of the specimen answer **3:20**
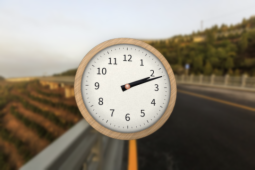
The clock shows **2:12**
